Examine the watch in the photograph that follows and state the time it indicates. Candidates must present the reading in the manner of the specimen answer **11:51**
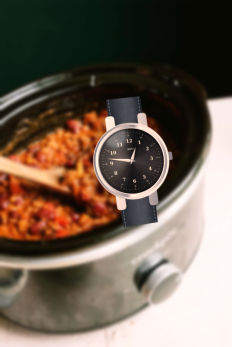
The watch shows **12:47**
